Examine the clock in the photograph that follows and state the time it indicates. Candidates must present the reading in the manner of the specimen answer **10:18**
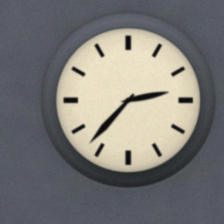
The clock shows **2:37**
